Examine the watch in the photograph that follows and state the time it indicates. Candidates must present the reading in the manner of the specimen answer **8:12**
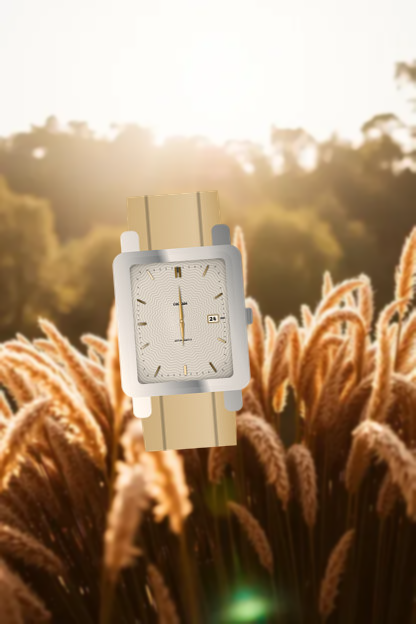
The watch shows **6:00**
